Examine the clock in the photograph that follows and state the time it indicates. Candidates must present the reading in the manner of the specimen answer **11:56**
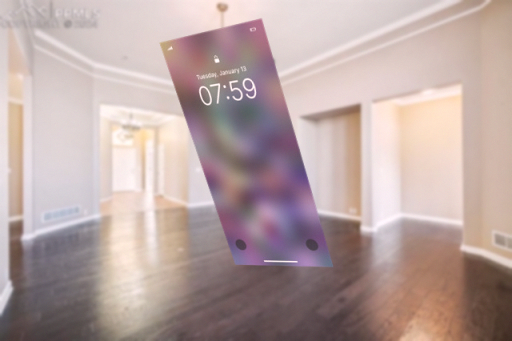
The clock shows **7:59**
